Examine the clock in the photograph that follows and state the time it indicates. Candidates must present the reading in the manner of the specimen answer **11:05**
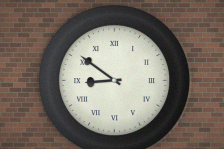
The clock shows **8:51**
